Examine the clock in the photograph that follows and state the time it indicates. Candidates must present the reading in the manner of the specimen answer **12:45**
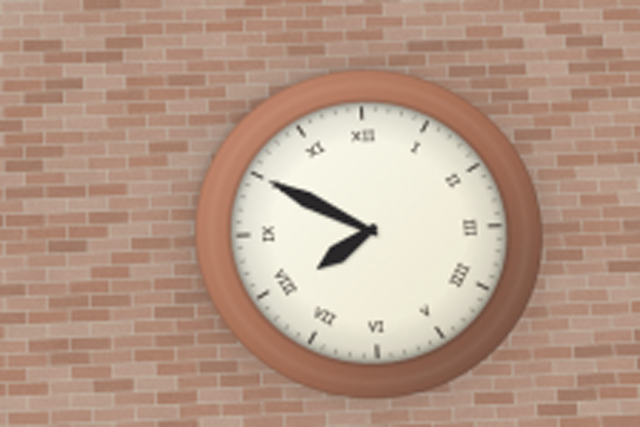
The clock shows **7:50**
